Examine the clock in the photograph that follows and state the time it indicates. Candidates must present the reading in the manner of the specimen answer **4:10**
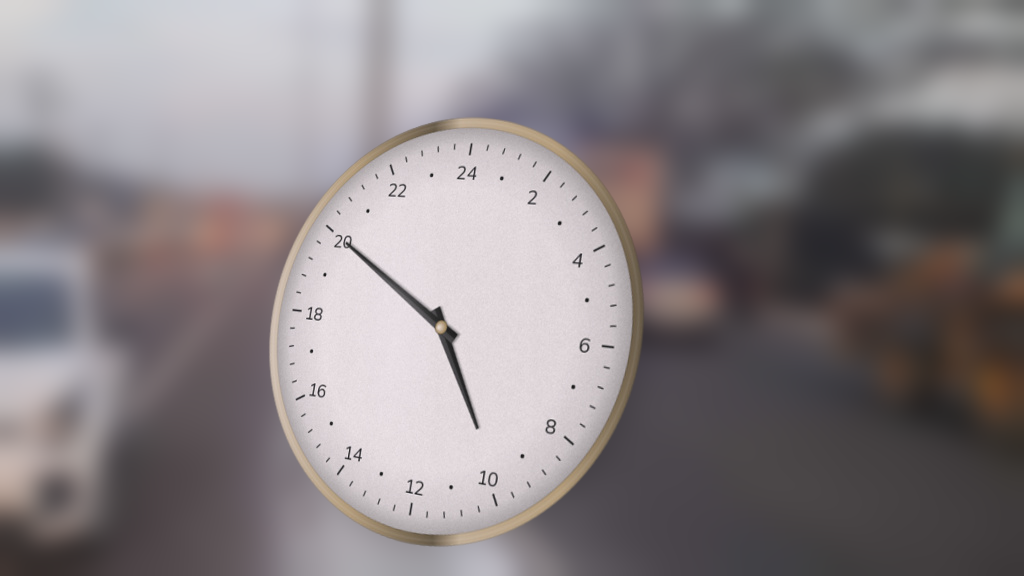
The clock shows **9:50**
